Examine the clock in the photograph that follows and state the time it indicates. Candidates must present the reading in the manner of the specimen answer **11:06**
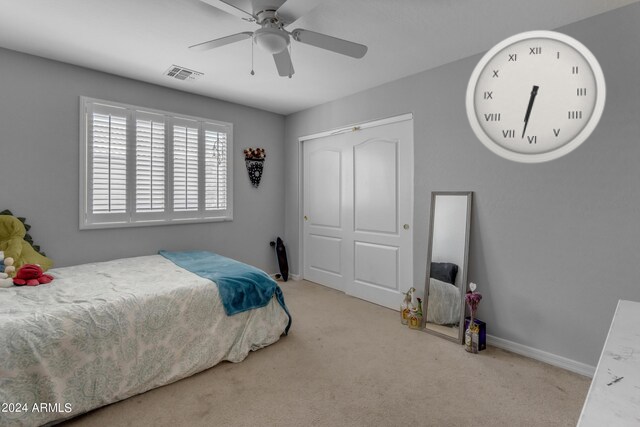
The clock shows **6:32**
